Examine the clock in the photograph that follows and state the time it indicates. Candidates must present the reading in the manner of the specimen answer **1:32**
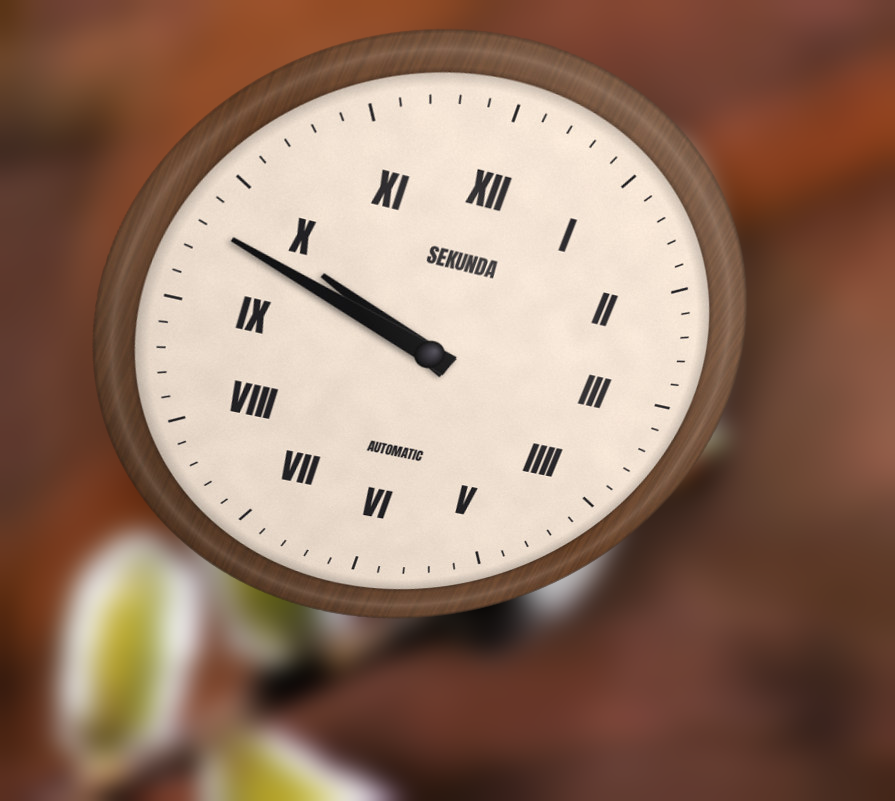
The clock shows **9:48**
